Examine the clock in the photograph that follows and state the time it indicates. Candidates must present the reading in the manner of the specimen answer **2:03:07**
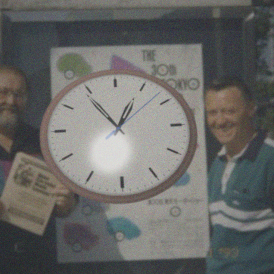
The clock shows **12:54:08**
